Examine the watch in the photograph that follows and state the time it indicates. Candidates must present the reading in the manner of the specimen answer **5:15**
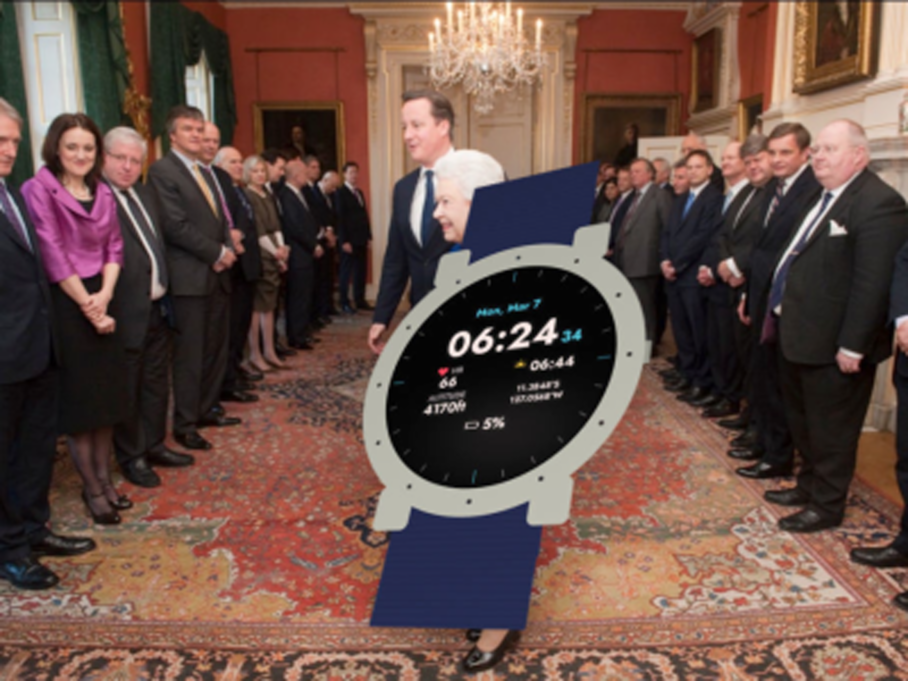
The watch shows **6:24**
